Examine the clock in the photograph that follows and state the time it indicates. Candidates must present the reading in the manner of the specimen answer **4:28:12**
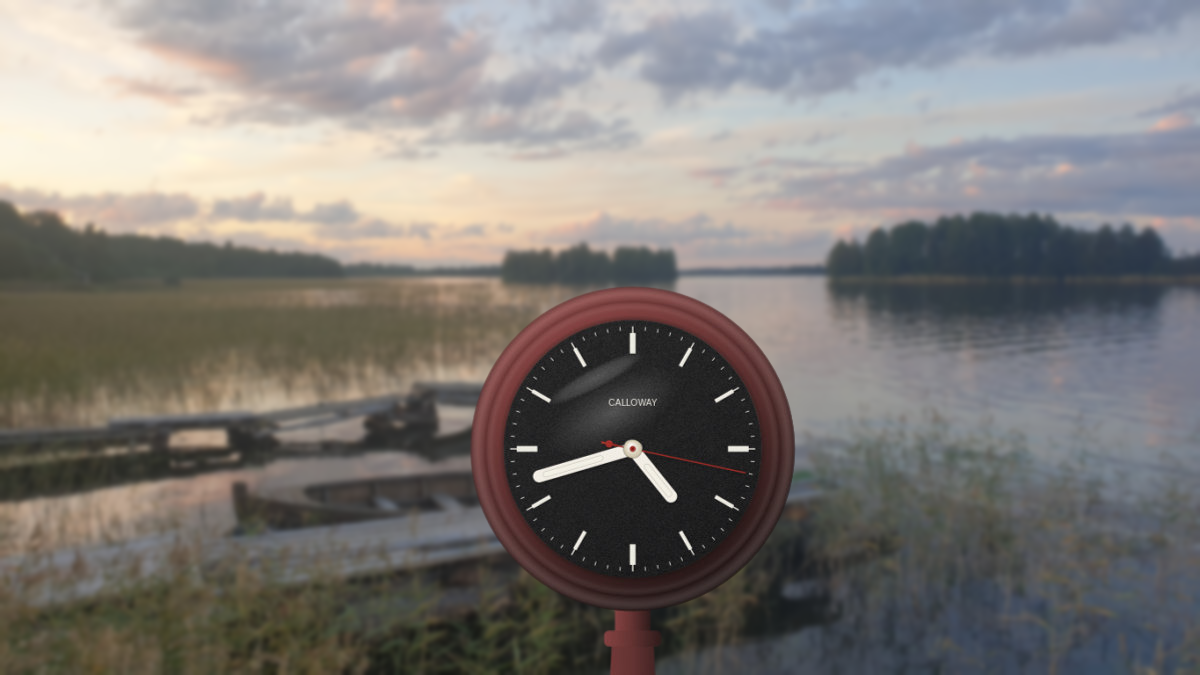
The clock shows **4:42:17**
